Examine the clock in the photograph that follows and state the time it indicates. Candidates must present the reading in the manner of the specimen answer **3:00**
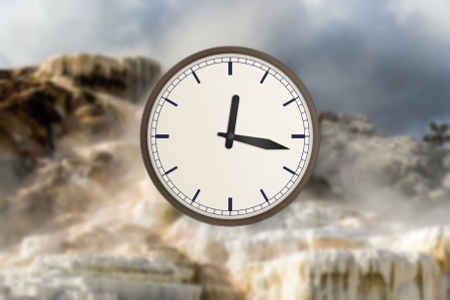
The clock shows **12:17**
